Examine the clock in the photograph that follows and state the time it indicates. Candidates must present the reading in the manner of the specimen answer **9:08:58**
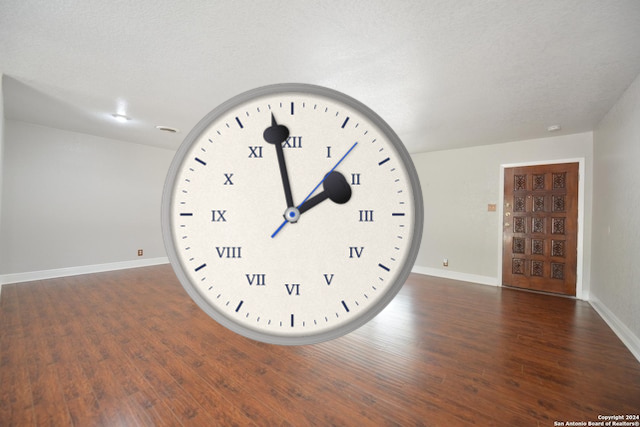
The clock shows **1:58:07**
